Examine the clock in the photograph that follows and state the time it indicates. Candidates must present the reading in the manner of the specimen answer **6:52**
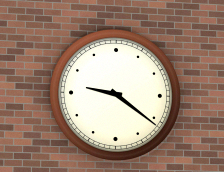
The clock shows **9:21**
